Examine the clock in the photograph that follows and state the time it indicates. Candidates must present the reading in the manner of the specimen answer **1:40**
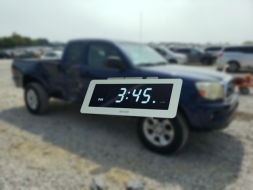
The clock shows **3:45**
